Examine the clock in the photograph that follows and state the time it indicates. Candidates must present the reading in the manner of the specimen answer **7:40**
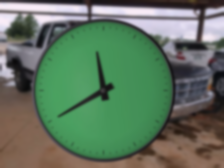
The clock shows **11:40**
